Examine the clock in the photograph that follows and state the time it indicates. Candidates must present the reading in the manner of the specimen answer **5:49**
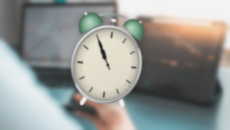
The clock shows **10:55**
